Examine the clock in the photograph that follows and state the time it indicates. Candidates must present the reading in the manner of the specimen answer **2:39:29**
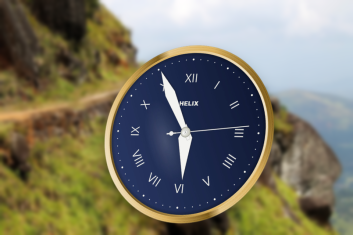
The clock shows **5:55:14**
